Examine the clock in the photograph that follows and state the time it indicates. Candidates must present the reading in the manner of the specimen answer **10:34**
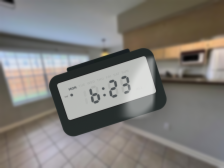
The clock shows **6:23**
